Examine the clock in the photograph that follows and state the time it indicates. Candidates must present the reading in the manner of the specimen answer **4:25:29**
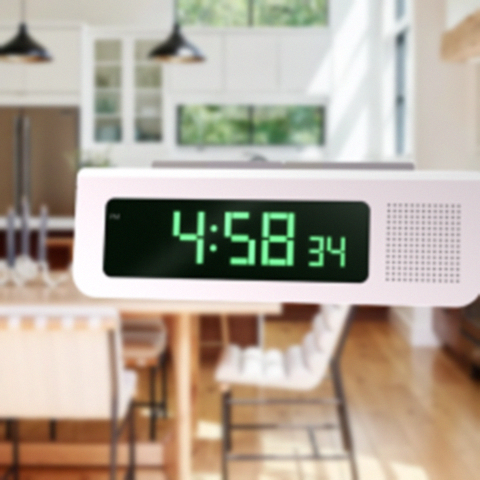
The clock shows **4:58:34**
